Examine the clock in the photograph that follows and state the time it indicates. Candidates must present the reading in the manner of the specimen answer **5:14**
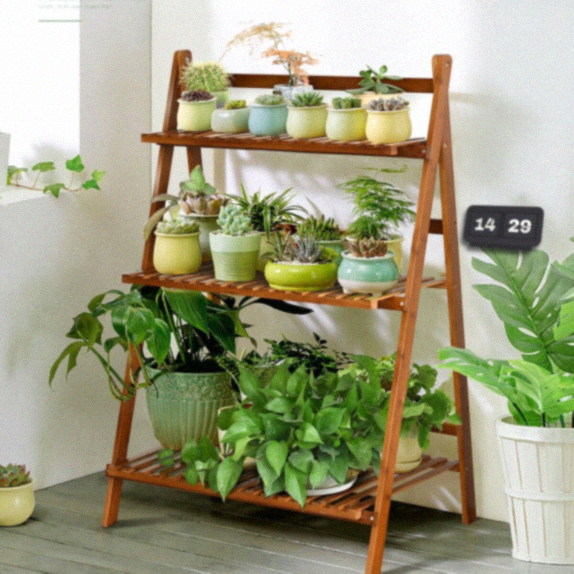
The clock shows **14:29**
